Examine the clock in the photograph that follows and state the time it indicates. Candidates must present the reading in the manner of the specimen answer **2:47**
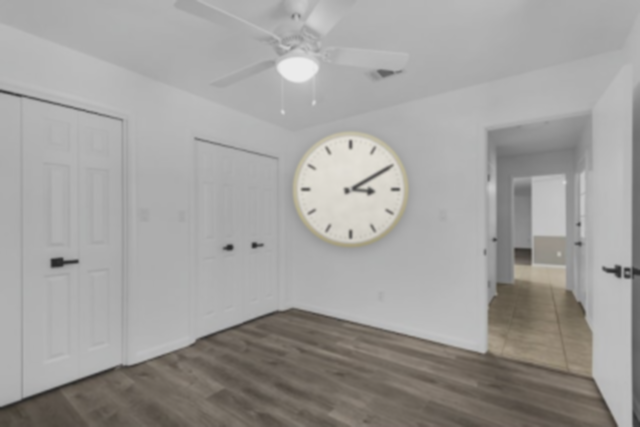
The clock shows **3:10**
